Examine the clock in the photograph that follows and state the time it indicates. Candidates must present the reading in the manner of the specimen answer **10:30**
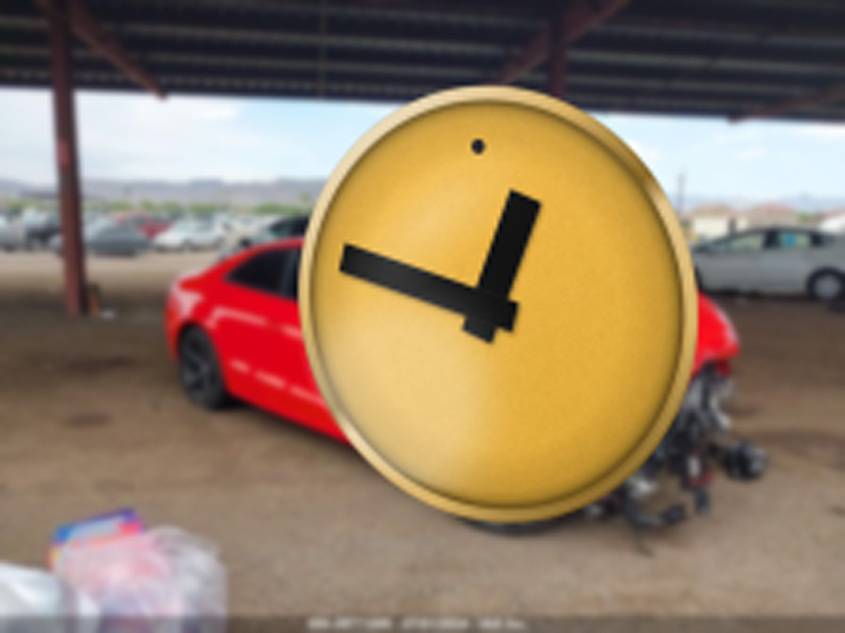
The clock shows **12:48**
